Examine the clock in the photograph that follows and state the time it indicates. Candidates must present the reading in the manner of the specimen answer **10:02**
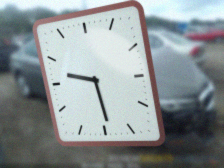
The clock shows **9:29**
